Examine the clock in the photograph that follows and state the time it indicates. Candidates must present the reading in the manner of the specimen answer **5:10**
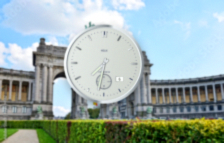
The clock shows **7:32**
